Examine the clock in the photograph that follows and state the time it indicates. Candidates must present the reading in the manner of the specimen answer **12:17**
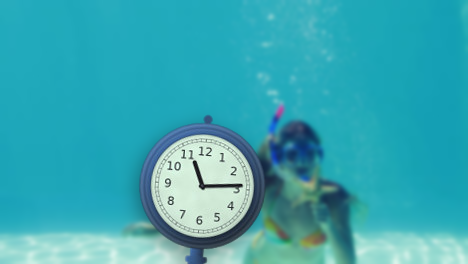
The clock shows **11:14**
